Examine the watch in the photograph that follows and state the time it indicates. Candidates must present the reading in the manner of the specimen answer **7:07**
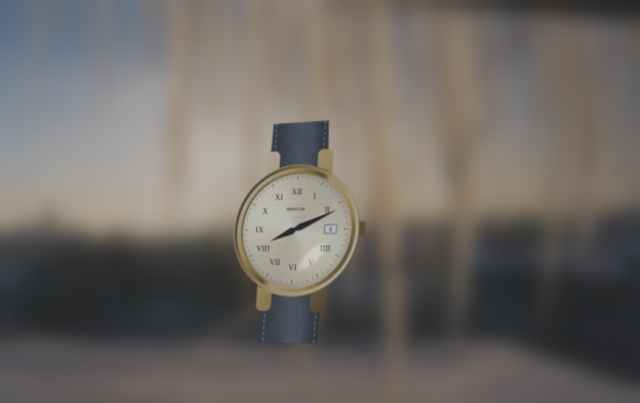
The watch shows **8:11**
